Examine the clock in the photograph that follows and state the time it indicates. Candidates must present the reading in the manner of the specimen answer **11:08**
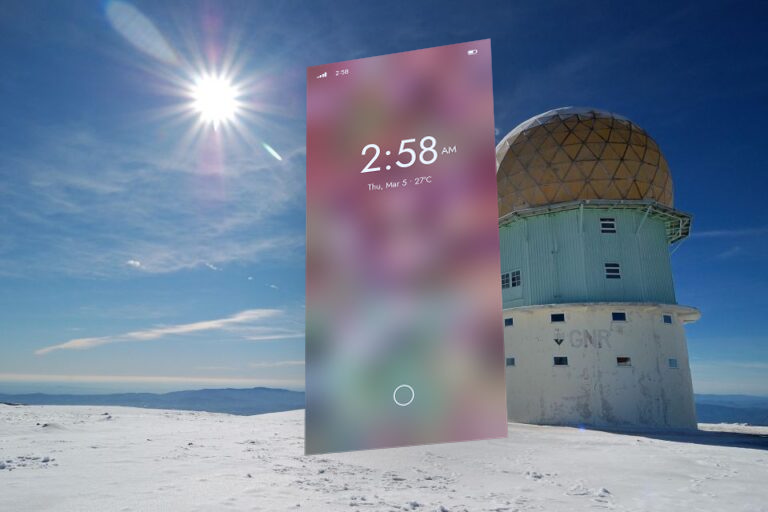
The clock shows **2:58**
